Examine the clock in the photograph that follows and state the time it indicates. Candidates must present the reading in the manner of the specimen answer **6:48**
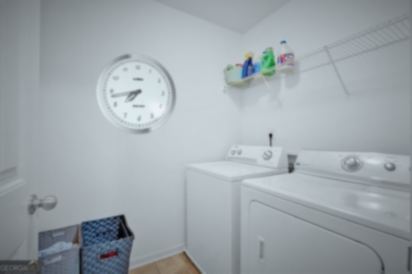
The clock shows **7:43**
